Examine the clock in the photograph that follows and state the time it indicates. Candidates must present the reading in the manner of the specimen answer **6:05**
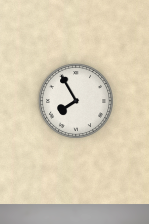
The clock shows **7:55**
